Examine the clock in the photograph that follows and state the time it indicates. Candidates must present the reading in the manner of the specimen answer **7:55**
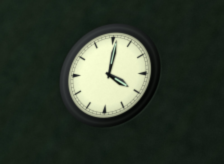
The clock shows **4:01**
